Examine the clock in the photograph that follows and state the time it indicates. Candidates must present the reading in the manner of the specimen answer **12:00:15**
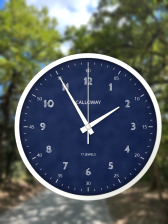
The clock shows **1:55:00**
